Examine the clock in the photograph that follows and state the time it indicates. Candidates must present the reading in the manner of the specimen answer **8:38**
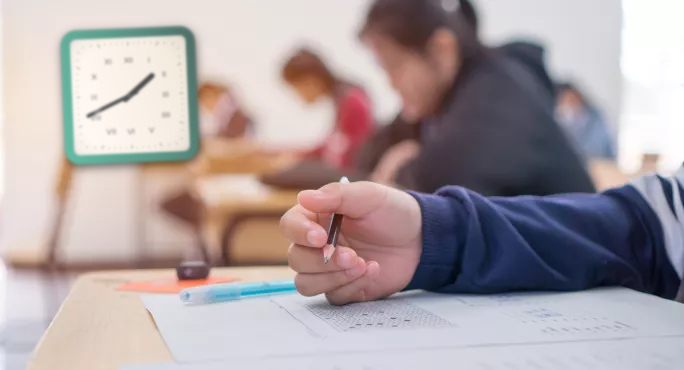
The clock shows **1:41**
